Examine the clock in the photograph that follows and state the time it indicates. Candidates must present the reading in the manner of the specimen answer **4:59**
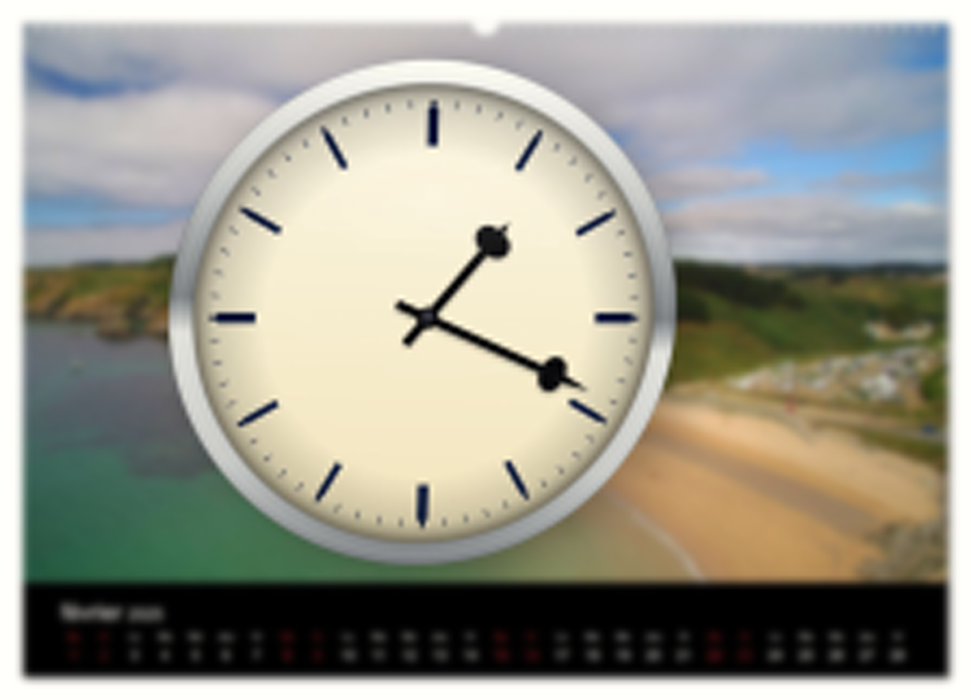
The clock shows **1:19**
